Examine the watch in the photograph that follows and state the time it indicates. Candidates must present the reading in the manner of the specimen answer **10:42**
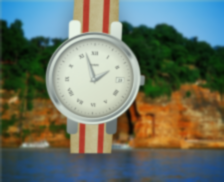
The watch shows **1:57**
